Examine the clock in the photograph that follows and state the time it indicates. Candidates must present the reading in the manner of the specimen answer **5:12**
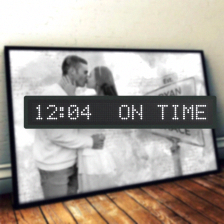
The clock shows **12:04**
